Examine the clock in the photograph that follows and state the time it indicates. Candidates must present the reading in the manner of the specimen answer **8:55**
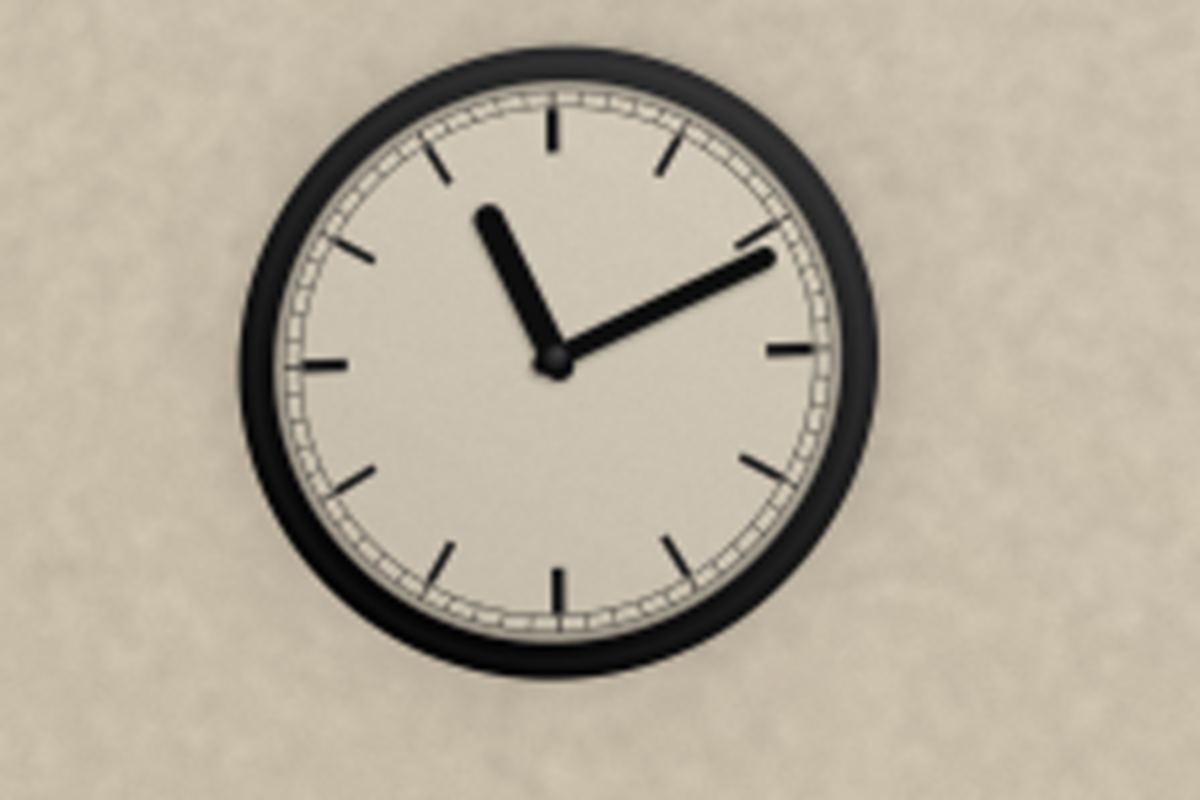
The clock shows **11:11**
